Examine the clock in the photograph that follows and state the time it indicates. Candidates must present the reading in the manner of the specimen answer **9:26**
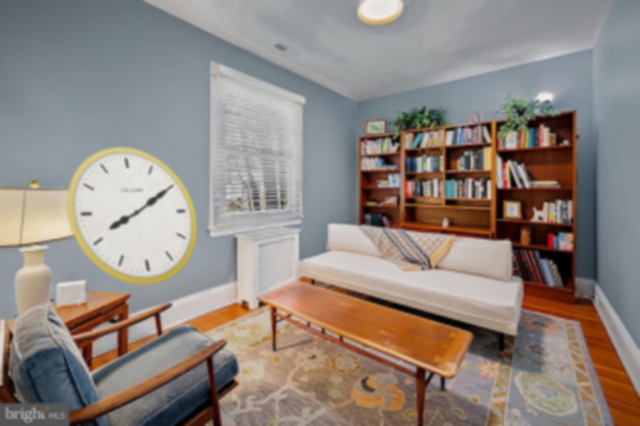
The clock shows **8:10**
